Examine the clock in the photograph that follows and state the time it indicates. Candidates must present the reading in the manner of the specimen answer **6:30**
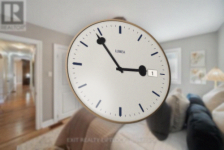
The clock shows **2:54**
